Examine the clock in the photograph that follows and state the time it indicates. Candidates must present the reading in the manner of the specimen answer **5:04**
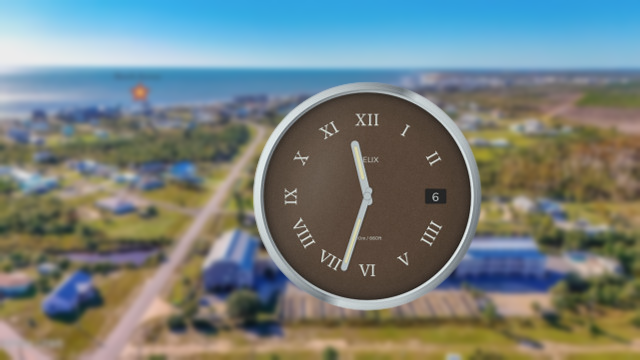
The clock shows **11:33**
